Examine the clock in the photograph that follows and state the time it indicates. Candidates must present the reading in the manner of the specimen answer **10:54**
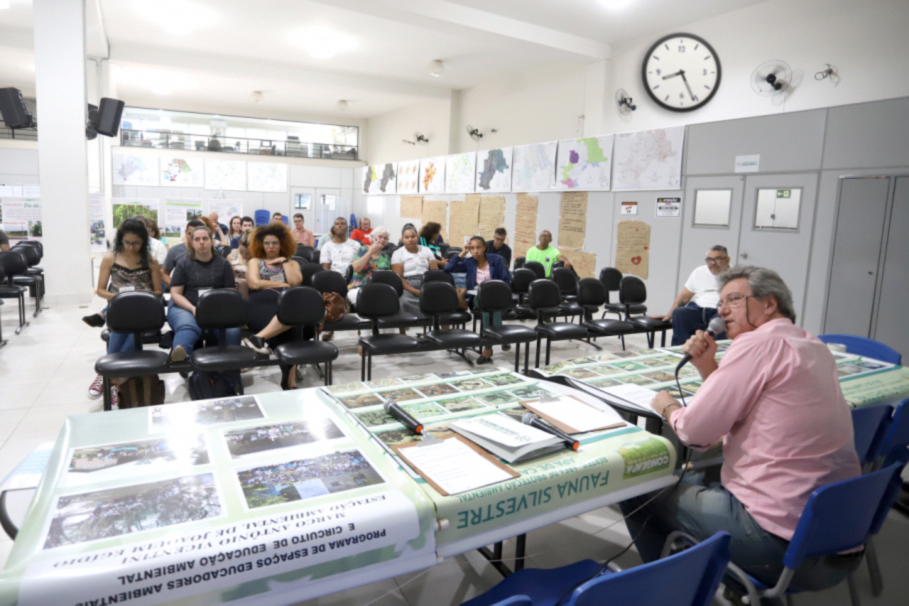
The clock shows **8:26**
